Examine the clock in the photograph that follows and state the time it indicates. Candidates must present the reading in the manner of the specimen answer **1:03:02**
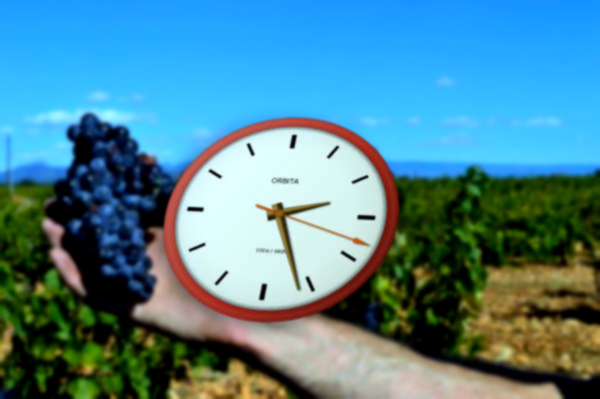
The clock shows **2:26:18**
